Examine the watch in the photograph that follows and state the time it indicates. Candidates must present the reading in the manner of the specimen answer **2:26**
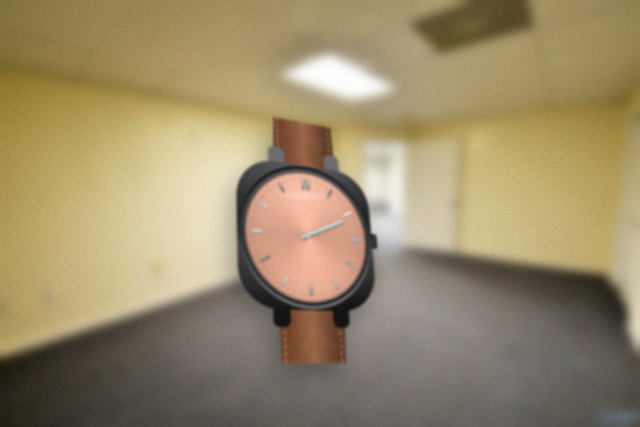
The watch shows **2:11**
